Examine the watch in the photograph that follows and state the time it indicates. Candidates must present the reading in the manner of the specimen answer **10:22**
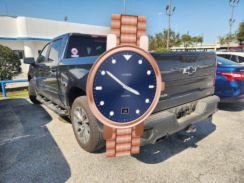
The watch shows **3:51**
